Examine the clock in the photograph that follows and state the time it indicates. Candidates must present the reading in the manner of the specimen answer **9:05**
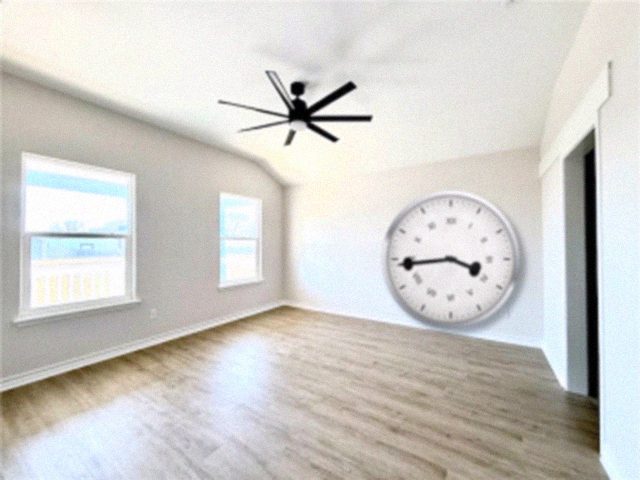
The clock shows **3:44**
